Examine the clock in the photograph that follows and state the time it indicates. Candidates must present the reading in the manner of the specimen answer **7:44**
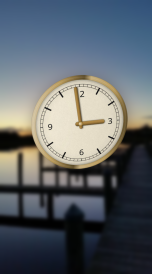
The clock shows **2:59**
